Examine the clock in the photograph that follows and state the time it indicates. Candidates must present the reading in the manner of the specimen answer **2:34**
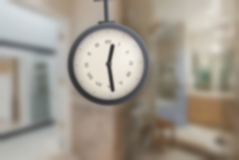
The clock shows **12:29**
